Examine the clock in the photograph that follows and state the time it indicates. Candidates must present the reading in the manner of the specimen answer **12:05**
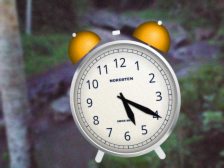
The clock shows **5:20**
